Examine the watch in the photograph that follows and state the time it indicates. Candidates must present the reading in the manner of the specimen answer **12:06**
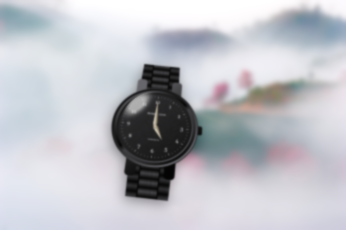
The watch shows **5:00**
